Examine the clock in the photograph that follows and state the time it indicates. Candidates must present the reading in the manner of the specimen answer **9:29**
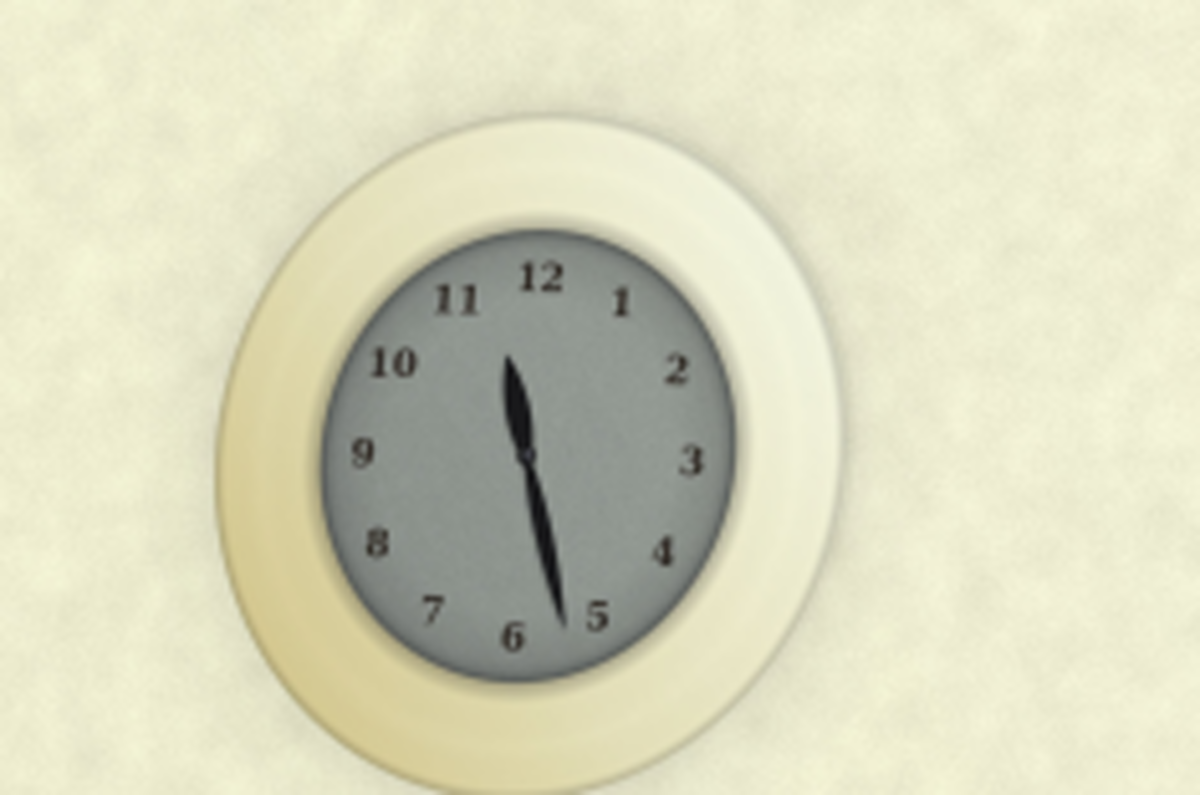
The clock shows **11:27**
